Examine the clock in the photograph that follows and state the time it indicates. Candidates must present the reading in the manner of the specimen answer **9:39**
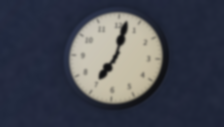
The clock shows **7:02**
